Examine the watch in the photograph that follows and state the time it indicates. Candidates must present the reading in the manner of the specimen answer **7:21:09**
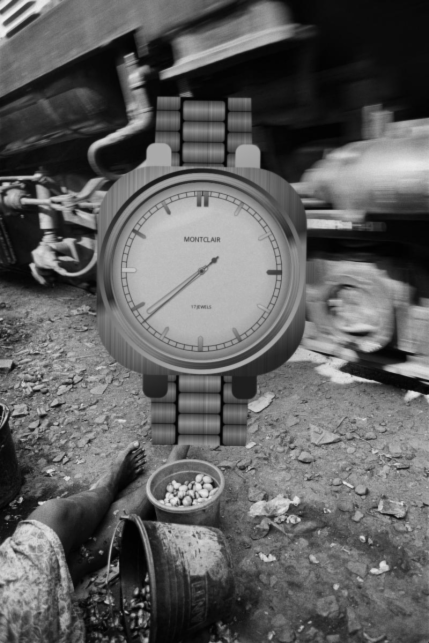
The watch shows **7:38:38**
